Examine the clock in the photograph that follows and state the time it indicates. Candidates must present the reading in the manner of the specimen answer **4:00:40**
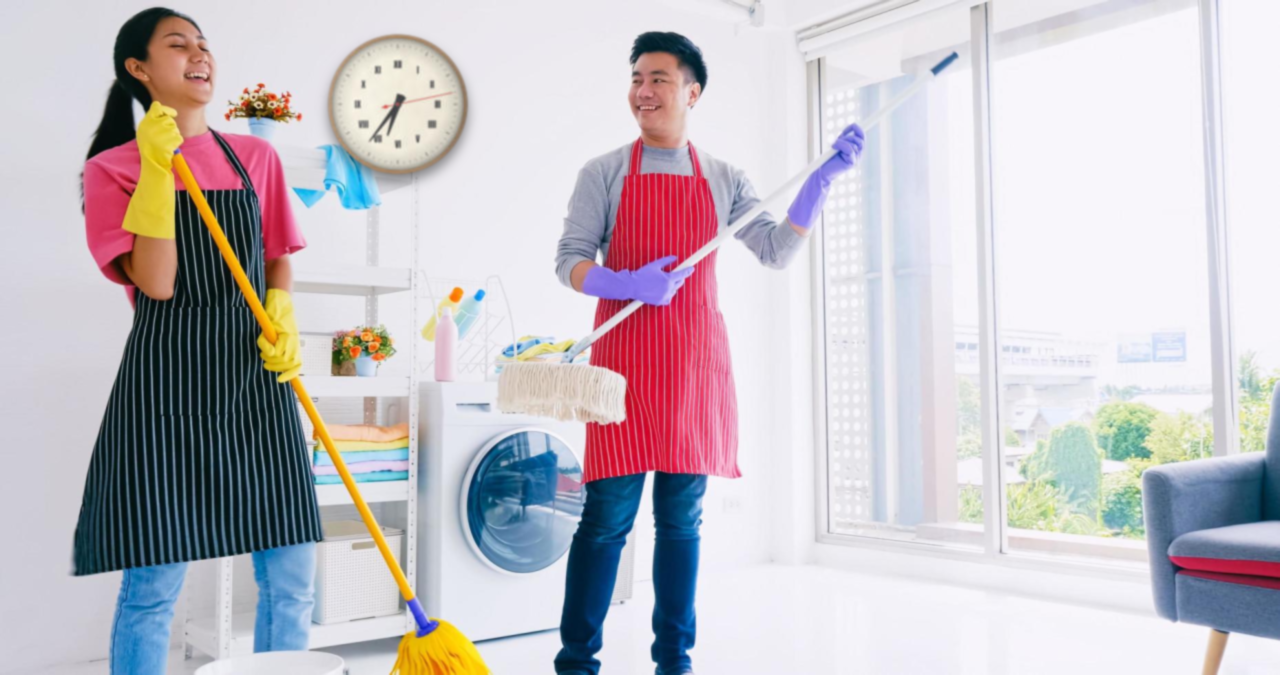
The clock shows **6:36:13**
